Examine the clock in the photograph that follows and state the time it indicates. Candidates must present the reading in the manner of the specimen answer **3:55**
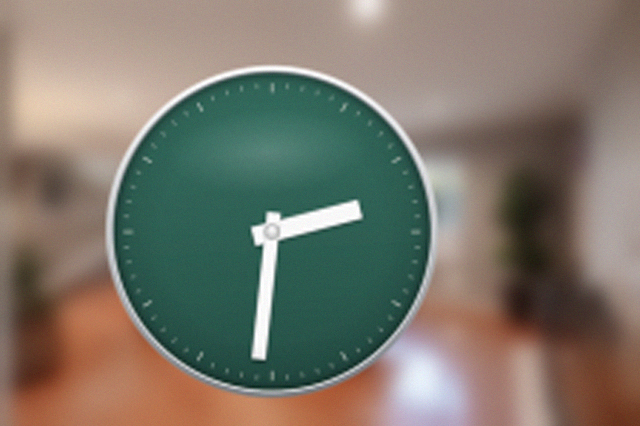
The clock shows **2:31**
